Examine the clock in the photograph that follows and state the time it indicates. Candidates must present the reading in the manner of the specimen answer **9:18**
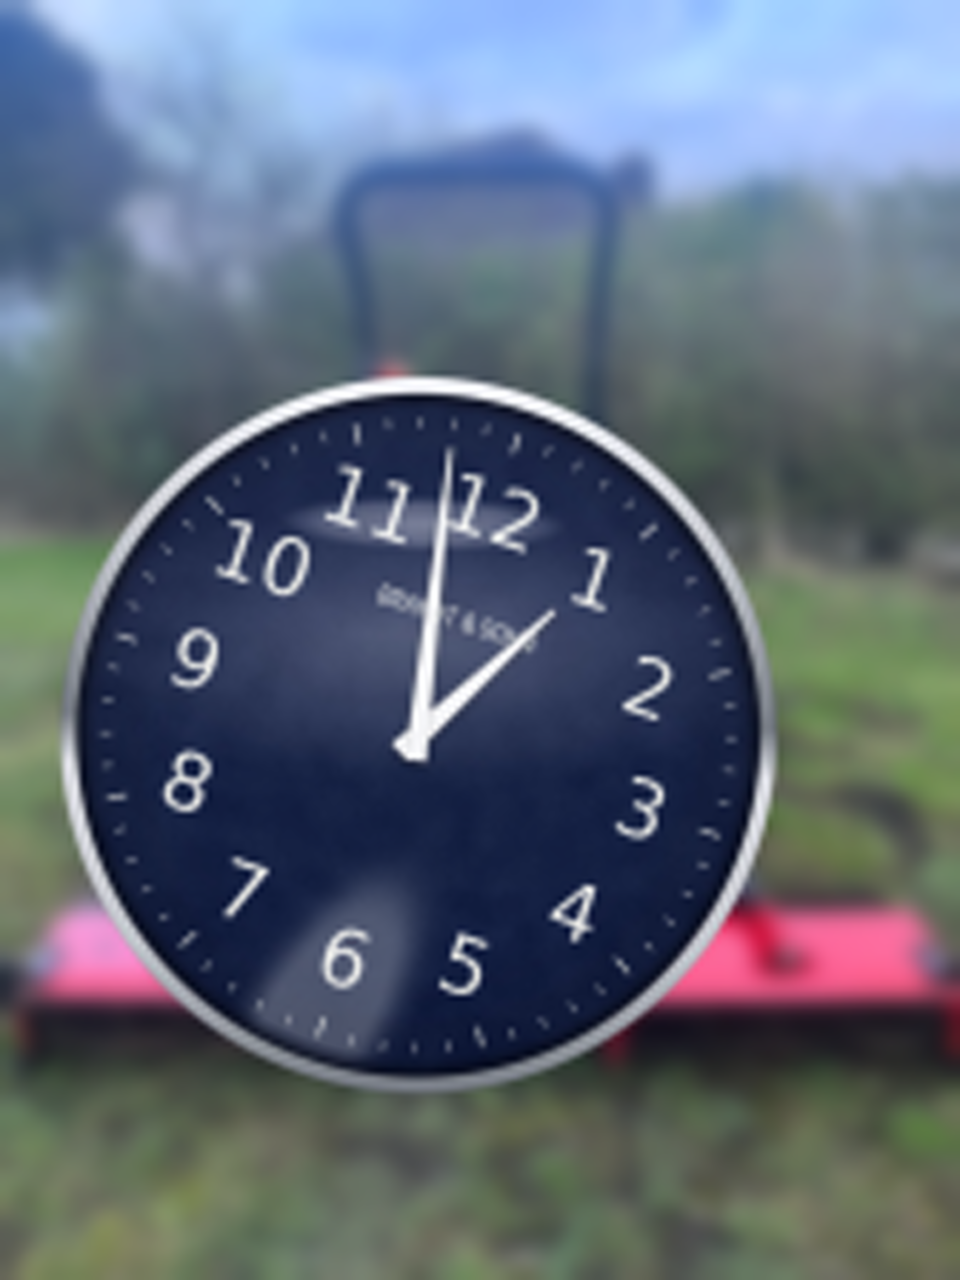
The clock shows **12:58**
